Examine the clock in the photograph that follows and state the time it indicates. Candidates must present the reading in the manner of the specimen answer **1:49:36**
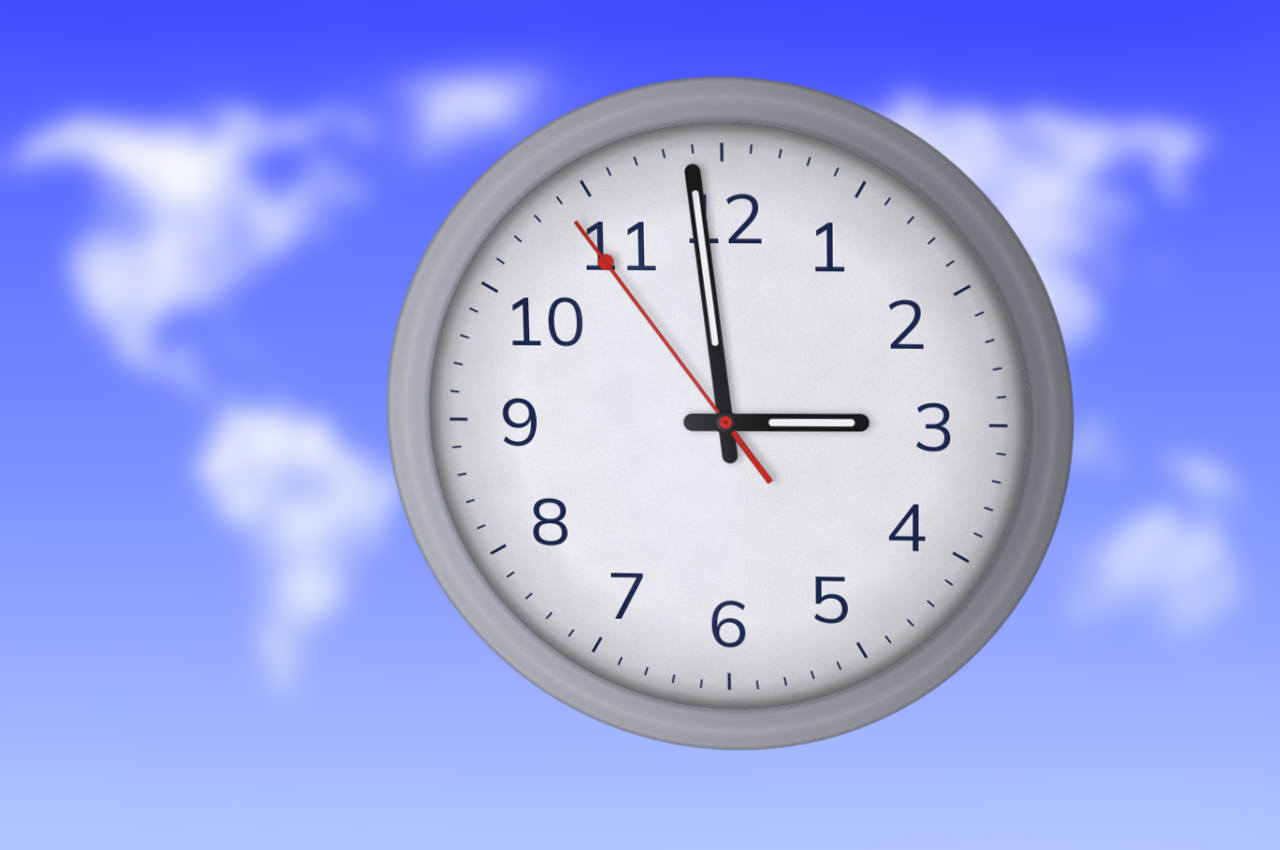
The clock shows **2:58:54**
